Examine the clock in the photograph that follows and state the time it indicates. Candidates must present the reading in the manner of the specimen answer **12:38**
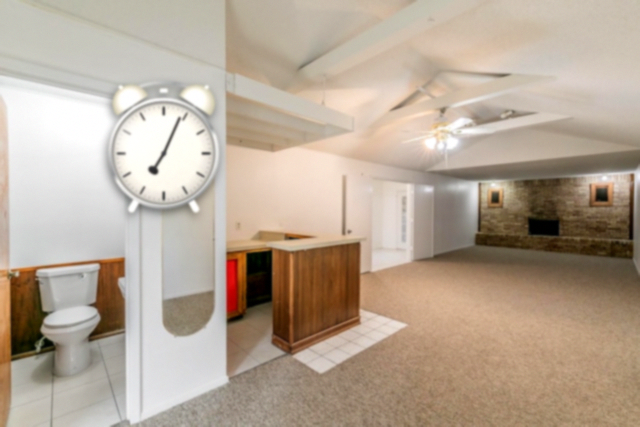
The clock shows **7:04**
